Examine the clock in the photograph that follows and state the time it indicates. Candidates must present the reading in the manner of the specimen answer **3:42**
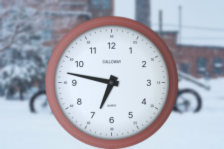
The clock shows **6:47**
